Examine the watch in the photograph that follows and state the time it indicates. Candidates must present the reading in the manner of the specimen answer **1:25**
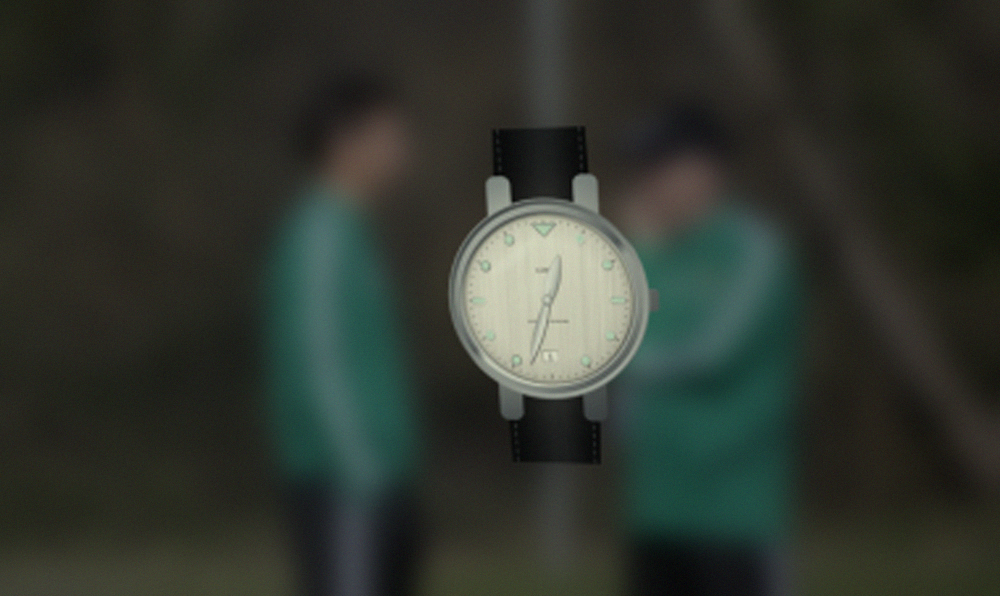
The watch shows **12:33**
